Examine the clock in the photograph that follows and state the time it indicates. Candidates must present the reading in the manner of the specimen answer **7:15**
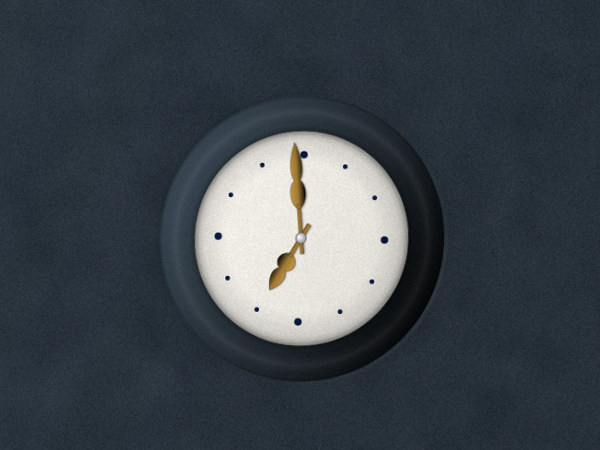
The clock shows **6:59**
